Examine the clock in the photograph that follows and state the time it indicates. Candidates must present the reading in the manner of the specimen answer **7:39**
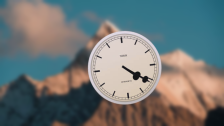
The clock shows **4:21**
